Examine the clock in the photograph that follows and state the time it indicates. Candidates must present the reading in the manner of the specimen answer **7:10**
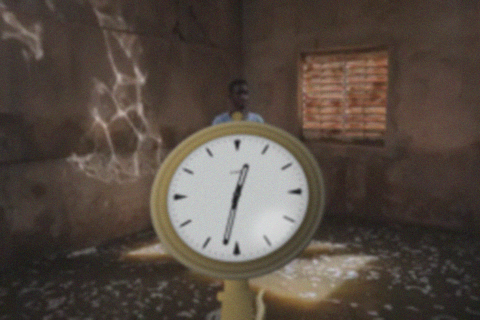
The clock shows **12:32**
